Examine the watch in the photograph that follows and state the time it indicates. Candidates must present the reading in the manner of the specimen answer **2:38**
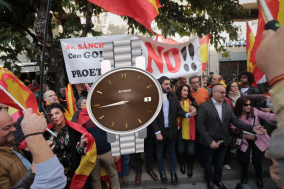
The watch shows **8:44**
